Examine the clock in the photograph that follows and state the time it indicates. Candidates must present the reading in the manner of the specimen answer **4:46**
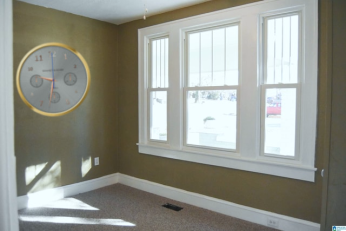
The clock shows **9:32**
